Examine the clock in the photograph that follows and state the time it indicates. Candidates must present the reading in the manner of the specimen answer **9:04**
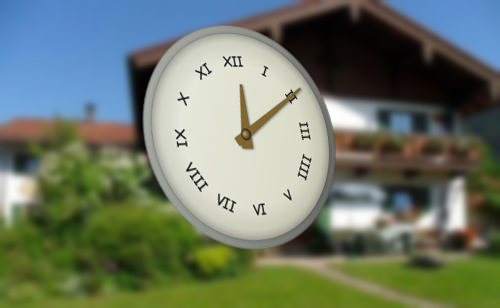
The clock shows **12:10**
